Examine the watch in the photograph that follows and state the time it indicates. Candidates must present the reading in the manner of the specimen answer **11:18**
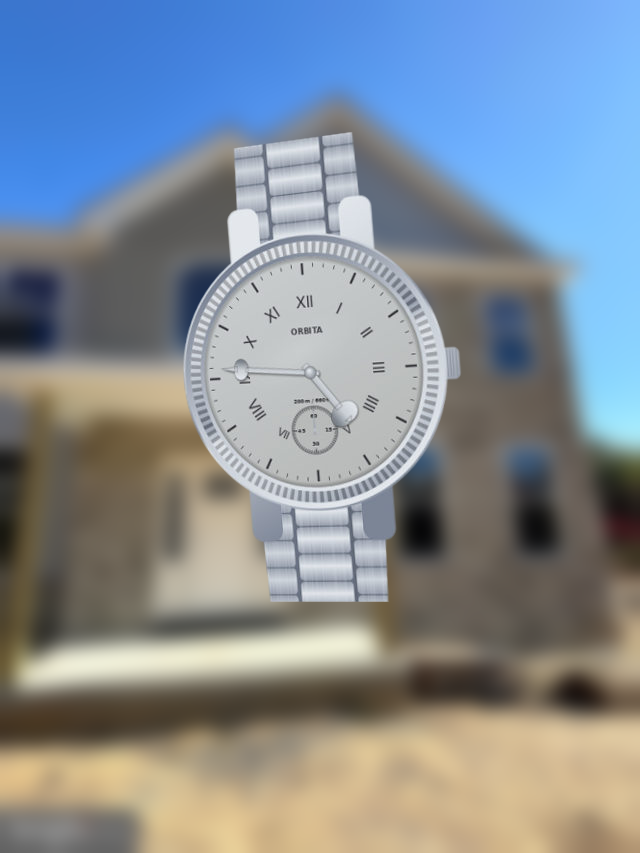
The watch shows **4:46**
